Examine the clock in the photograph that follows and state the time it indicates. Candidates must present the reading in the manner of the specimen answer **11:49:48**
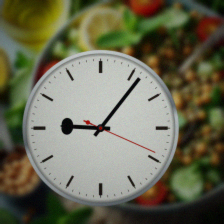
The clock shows **9:06:19**
